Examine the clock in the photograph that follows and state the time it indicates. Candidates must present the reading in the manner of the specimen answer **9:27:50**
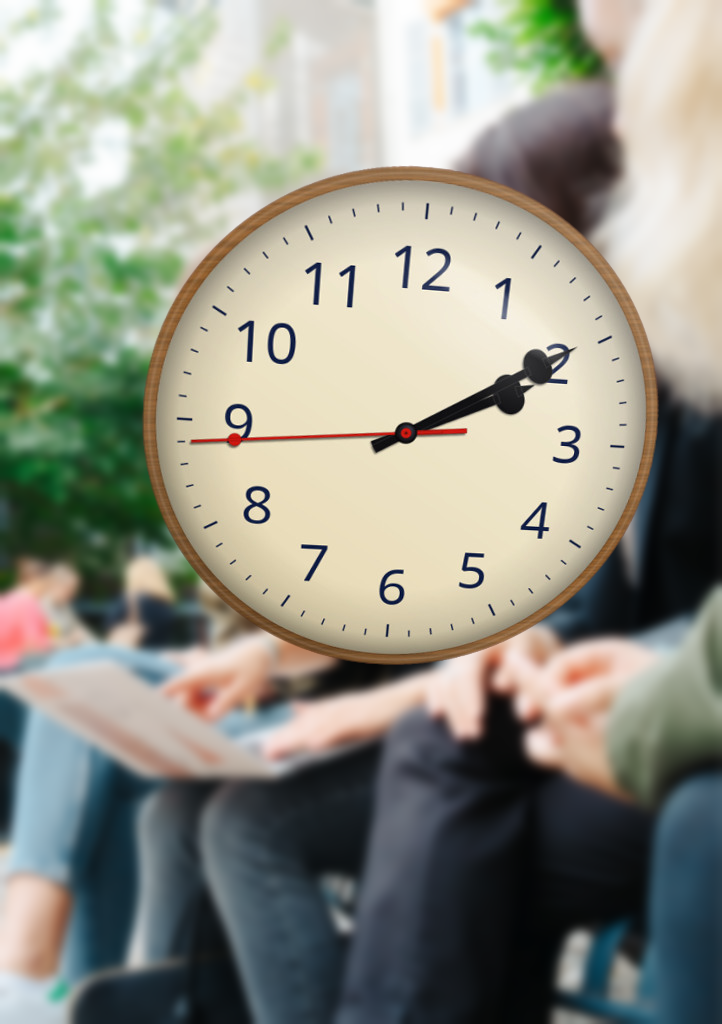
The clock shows **2:09:44**
